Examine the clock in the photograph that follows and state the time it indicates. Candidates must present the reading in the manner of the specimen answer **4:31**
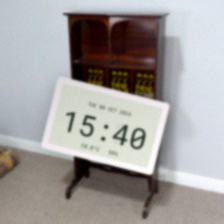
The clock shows **15:40**
